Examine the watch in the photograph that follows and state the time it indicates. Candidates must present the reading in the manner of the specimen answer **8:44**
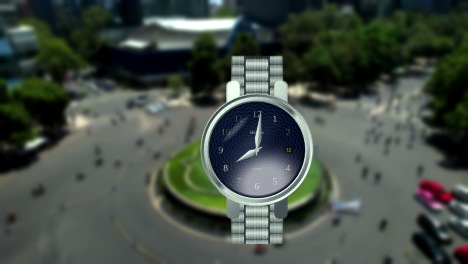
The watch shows **8:01**
